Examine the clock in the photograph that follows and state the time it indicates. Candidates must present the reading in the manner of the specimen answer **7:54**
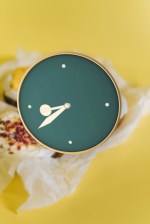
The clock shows **8:39**
